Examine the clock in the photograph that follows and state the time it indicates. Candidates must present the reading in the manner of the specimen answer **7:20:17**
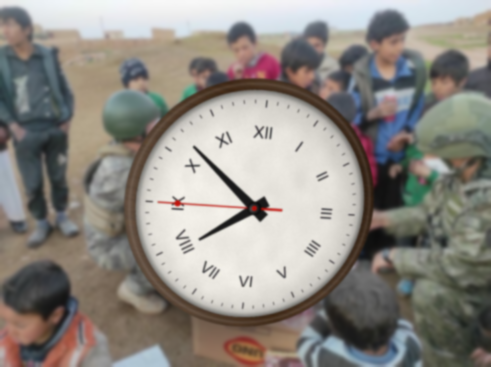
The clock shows **7:51:45**
